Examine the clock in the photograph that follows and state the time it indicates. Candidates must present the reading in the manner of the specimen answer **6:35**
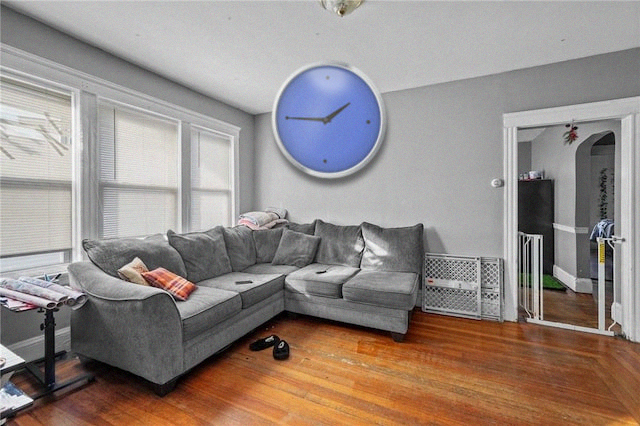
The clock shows **1:45**
